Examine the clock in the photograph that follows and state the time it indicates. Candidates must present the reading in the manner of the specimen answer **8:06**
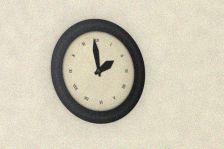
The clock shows **1:59**
